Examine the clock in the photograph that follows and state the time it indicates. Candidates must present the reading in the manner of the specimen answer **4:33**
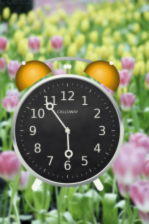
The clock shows **5:54**
